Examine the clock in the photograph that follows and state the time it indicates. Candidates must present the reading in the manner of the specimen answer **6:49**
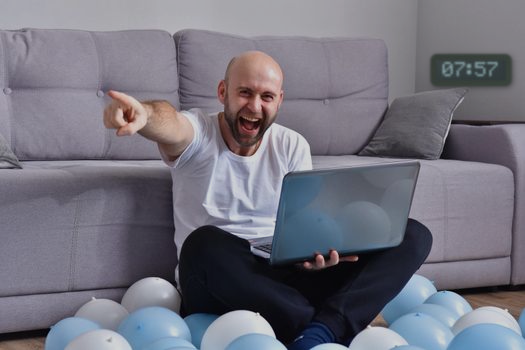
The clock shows **7:57**
